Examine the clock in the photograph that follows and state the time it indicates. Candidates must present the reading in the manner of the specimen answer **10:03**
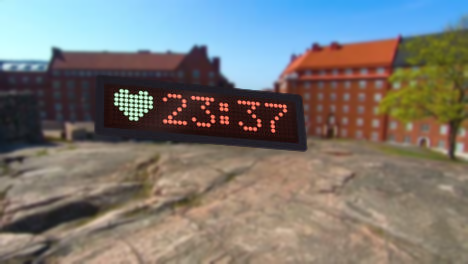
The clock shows **23:37**
